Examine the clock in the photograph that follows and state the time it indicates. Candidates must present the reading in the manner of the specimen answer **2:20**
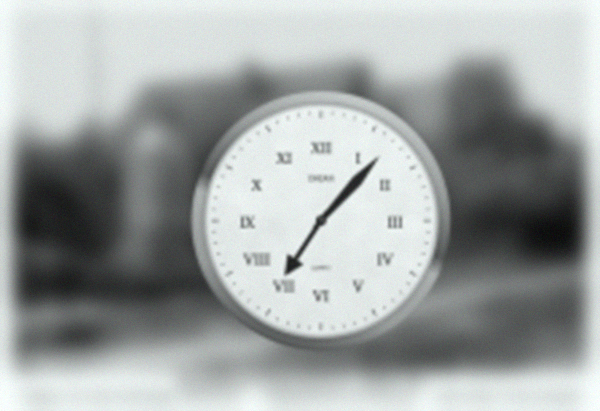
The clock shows **7:07**
